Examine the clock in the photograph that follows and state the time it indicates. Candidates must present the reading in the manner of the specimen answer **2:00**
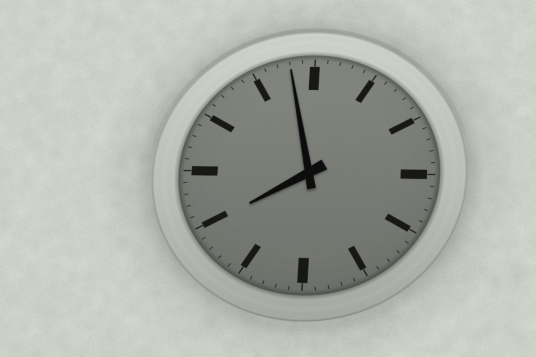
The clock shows **7:58**
